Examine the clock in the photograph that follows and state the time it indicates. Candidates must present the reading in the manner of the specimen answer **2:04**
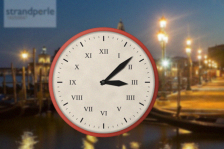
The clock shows **3:08**
